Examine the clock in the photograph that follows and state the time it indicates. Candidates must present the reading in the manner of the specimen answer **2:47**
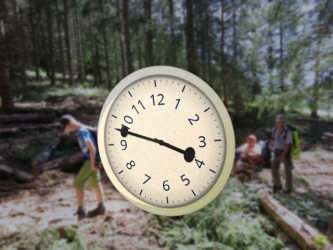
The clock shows **3:48**
